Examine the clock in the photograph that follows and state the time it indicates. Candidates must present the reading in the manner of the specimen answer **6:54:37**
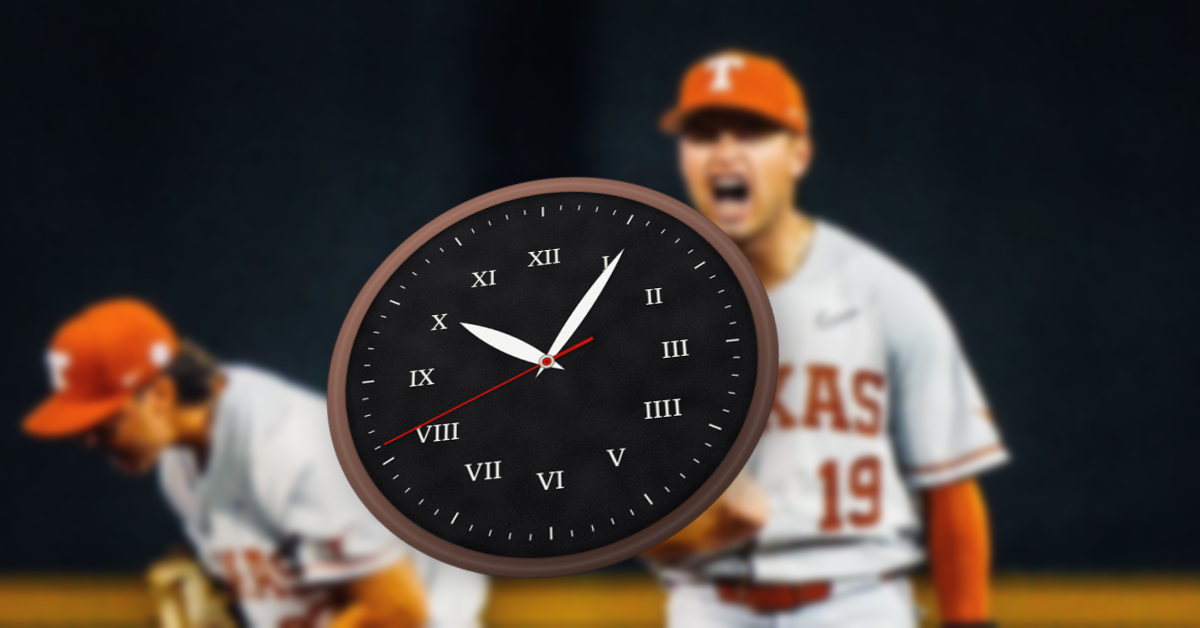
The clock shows **10:05:41**
